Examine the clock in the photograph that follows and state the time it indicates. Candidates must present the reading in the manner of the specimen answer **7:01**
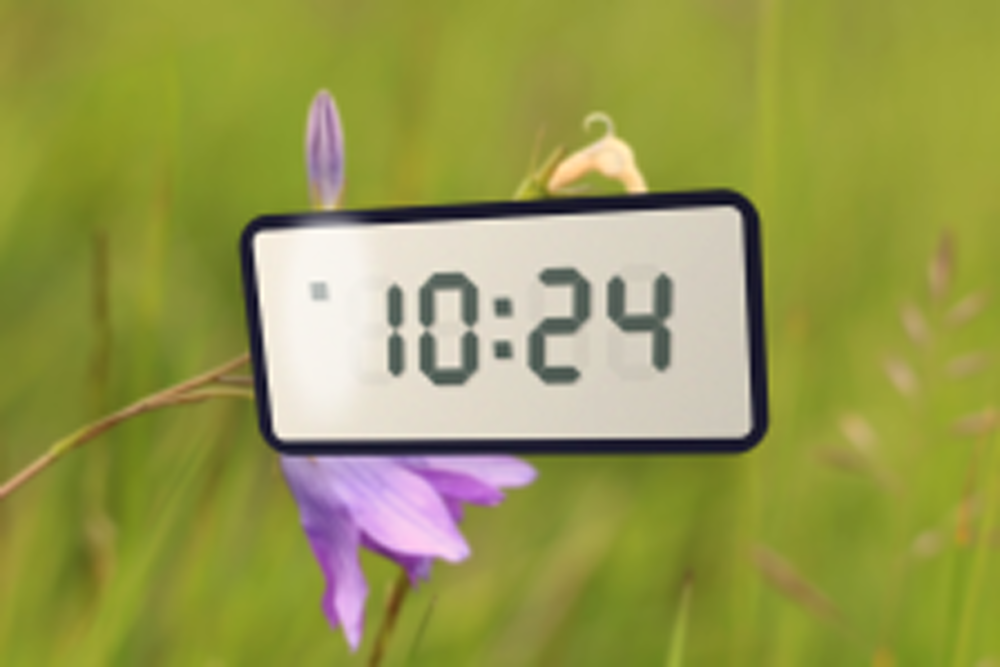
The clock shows **10:24**
